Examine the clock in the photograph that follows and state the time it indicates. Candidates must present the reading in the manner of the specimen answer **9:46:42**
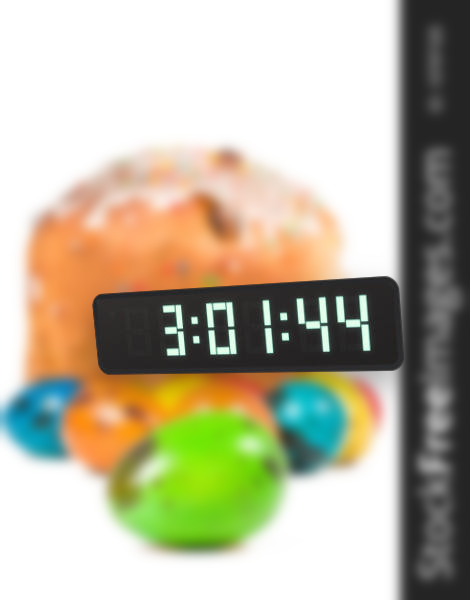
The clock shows **3:01:44**
